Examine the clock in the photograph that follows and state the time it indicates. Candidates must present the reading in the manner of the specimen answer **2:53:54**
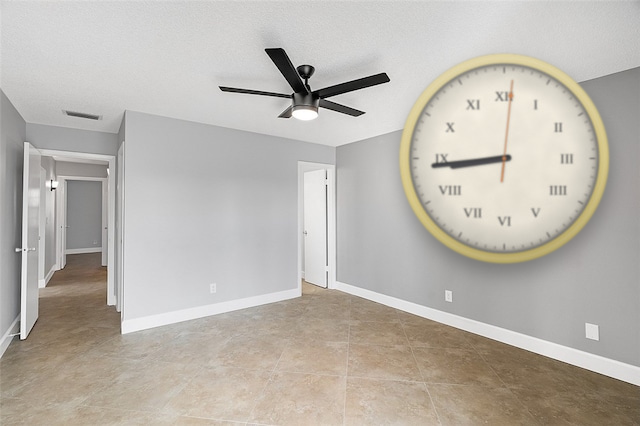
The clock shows **8:44:01**
